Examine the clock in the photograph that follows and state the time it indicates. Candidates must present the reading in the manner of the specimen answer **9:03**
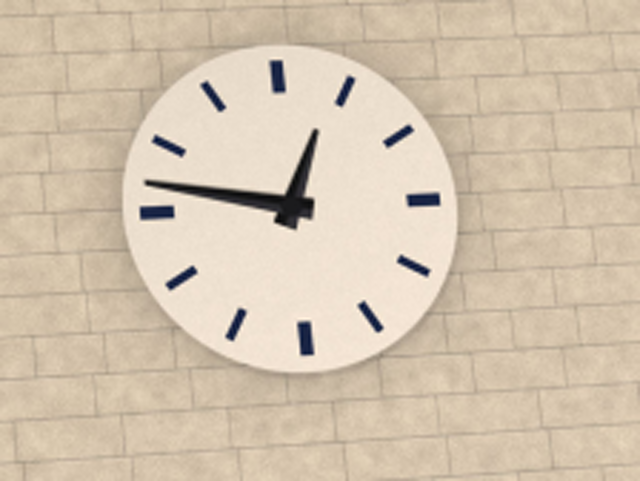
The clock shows **12:47**
